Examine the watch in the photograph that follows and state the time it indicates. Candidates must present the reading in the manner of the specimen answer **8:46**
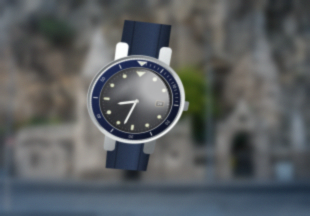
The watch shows **8:33**
